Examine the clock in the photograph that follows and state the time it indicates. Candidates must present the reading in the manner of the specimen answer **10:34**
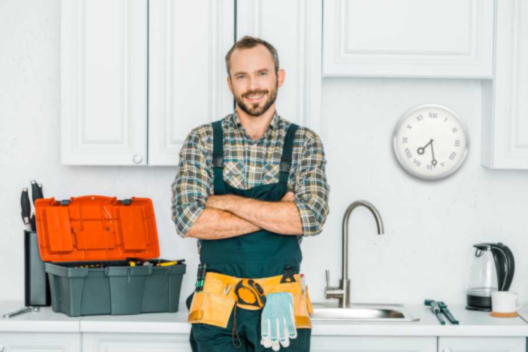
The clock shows **7:28**
